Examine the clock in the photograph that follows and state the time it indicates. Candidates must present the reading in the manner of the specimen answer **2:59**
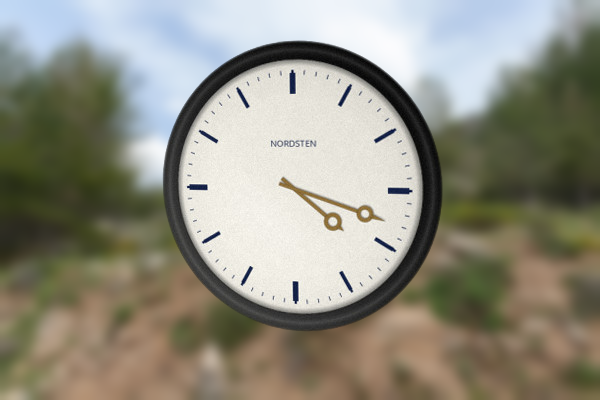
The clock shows **4:18**
